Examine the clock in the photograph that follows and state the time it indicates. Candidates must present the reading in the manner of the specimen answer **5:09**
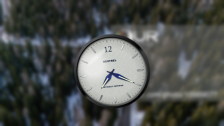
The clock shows **7:20**
